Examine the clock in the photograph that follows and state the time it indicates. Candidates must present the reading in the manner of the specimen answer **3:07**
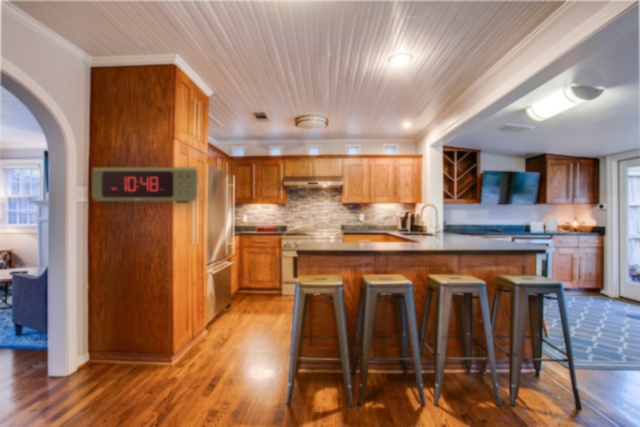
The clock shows **10:48**
